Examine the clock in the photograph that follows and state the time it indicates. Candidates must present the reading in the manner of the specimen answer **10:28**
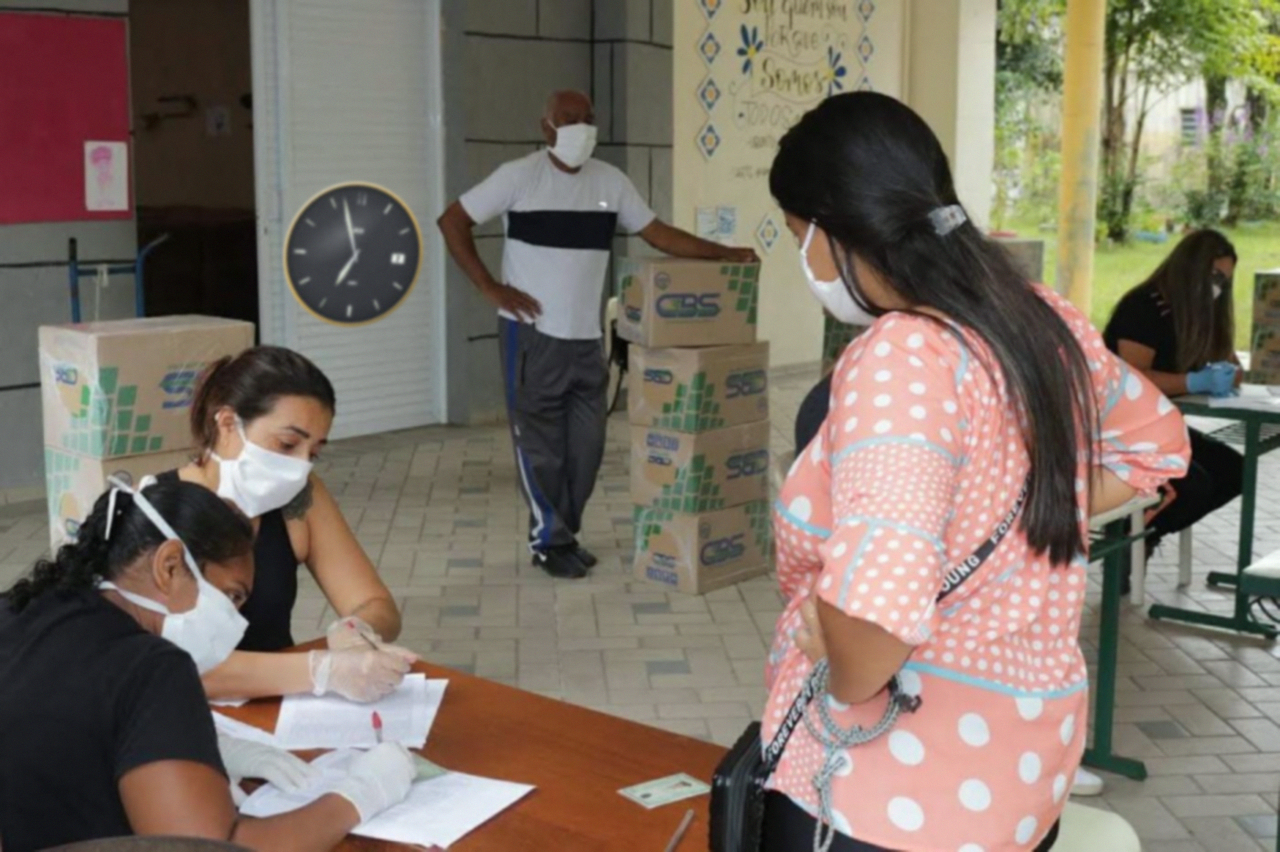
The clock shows **6:57**
